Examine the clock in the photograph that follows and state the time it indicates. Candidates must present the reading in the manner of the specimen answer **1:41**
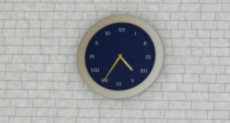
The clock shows **4:35**
